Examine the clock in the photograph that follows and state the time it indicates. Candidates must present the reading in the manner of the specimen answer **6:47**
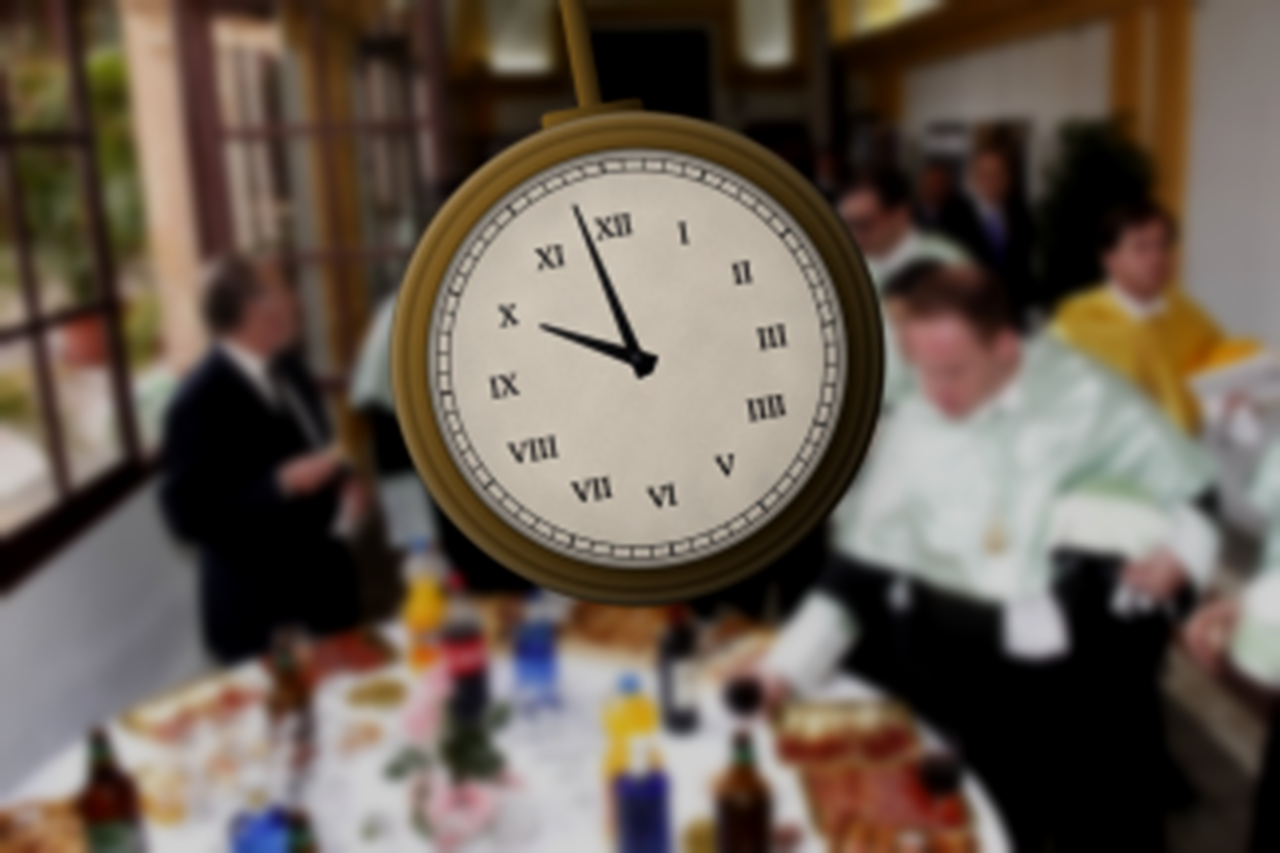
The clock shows **9:58**
